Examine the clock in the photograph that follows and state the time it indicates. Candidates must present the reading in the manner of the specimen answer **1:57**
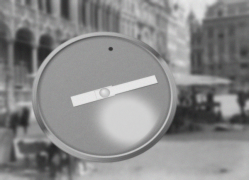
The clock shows **8:11**
